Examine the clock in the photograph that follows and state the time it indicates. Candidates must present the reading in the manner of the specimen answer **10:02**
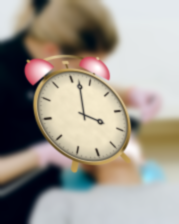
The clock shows **4:02**
